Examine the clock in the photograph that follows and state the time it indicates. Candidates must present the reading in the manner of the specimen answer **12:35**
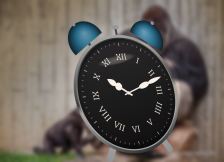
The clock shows **10:12**
